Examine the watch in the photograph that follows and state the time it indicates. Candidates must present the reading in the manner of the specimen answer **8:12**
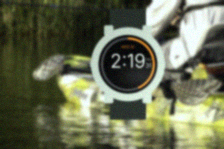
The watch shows **2:19**
